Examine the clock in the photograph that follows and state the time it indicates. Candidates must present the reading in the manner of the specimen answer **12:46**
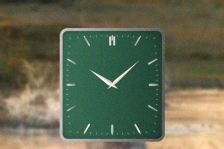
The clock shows **10:08**
